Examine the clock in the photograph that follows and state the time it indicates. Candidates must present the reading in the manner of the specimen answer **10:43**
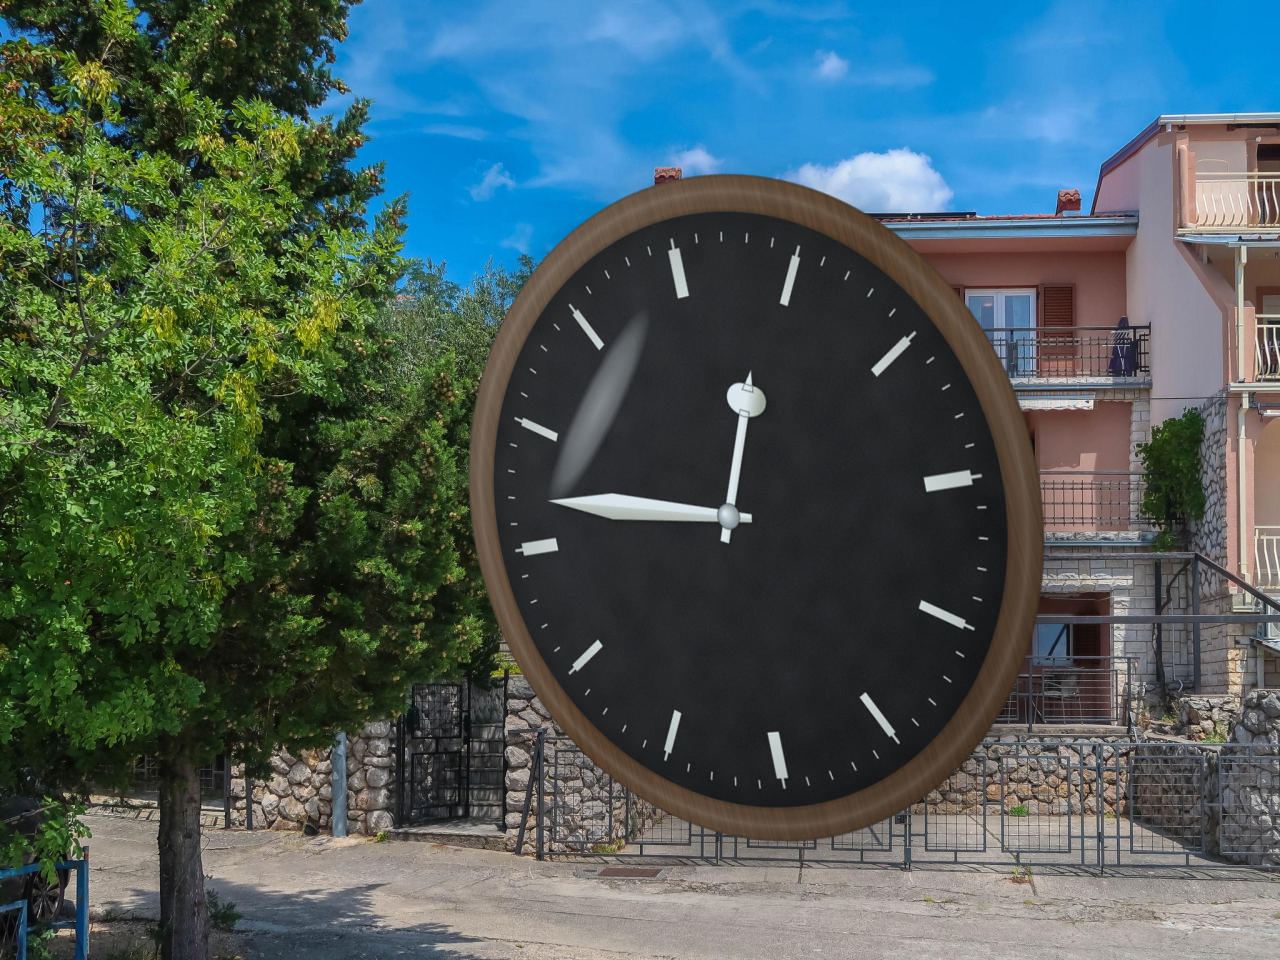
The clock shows **12:47**
